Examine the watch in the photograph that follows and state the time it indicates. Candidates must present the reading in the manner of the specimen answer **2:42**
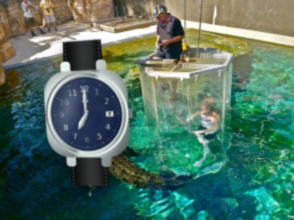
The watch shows **7:00**
